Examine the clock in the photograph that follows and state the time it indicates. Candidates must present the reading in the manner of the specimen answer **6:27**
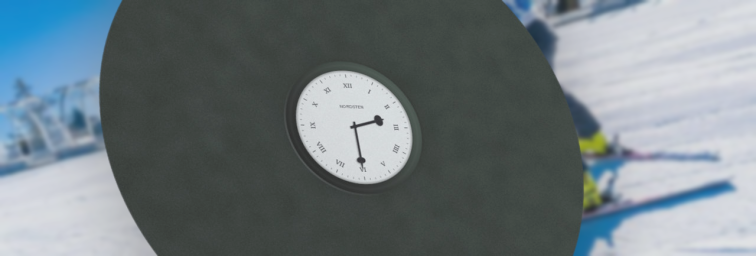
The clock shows **2:30**
